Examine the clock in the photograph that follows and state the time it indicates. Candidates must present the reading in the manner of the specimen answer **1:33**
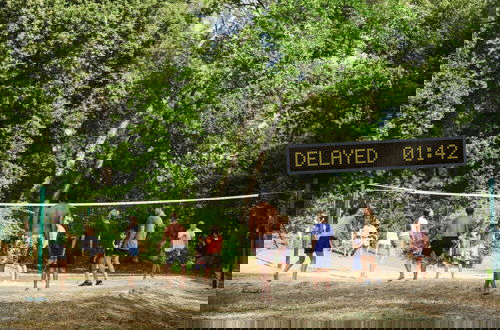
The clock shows **1:42**
